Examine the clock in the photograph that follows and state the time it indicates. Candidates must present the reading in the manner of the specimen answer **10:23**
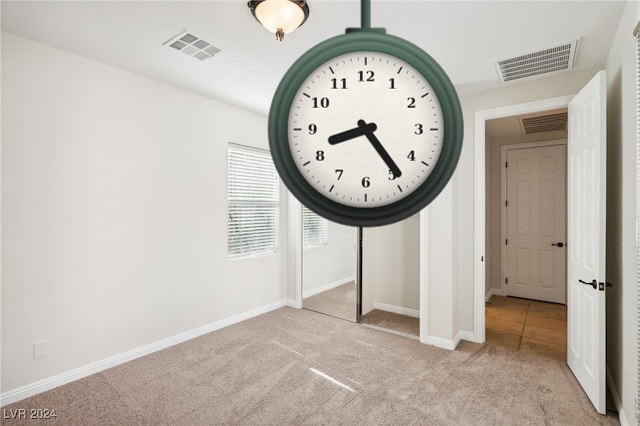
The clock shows **8:24**
